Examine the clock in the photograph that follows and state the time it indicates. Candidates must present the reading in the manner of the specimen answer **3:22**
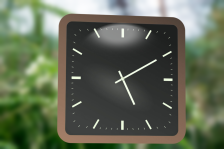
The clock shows **5:10**
